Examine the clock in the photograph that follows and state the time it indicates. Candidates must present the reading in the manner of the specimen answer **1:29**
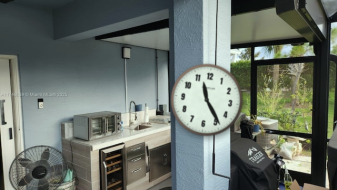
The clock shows **11:24**
